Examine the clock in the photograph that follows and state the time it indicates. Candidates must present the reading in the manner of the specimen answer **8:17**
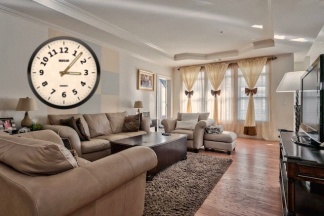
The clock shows **3:07**
